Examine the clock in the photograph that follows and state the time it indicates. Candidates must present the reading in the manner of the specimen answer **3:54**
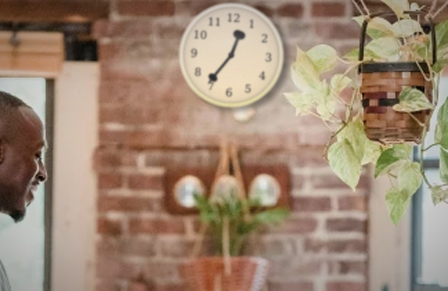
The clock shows **12:36**
